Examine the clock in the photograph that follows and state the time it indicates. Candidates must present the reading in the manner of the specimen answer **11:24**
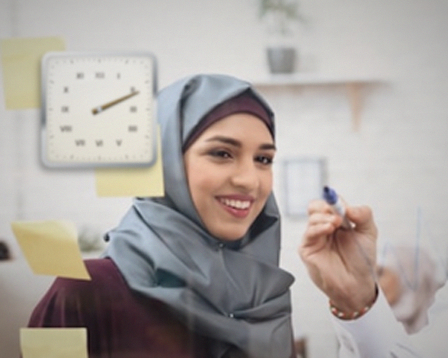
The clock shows **2:11**
